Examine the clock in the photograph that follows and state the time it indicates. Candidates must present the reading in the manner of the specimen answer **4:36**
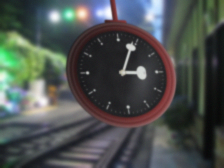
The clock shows **3:04**
